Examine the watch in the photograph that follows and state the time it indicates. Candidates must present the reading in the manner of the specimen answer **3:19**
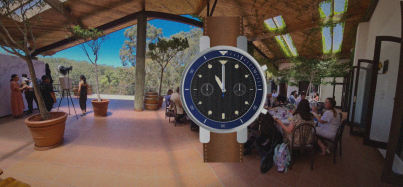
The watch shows **11:00**
